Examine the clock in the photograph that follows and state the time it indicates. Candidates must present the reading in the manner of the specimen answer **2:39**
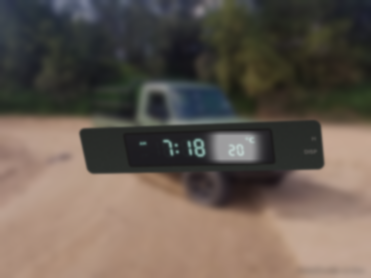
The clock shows **7:18**
